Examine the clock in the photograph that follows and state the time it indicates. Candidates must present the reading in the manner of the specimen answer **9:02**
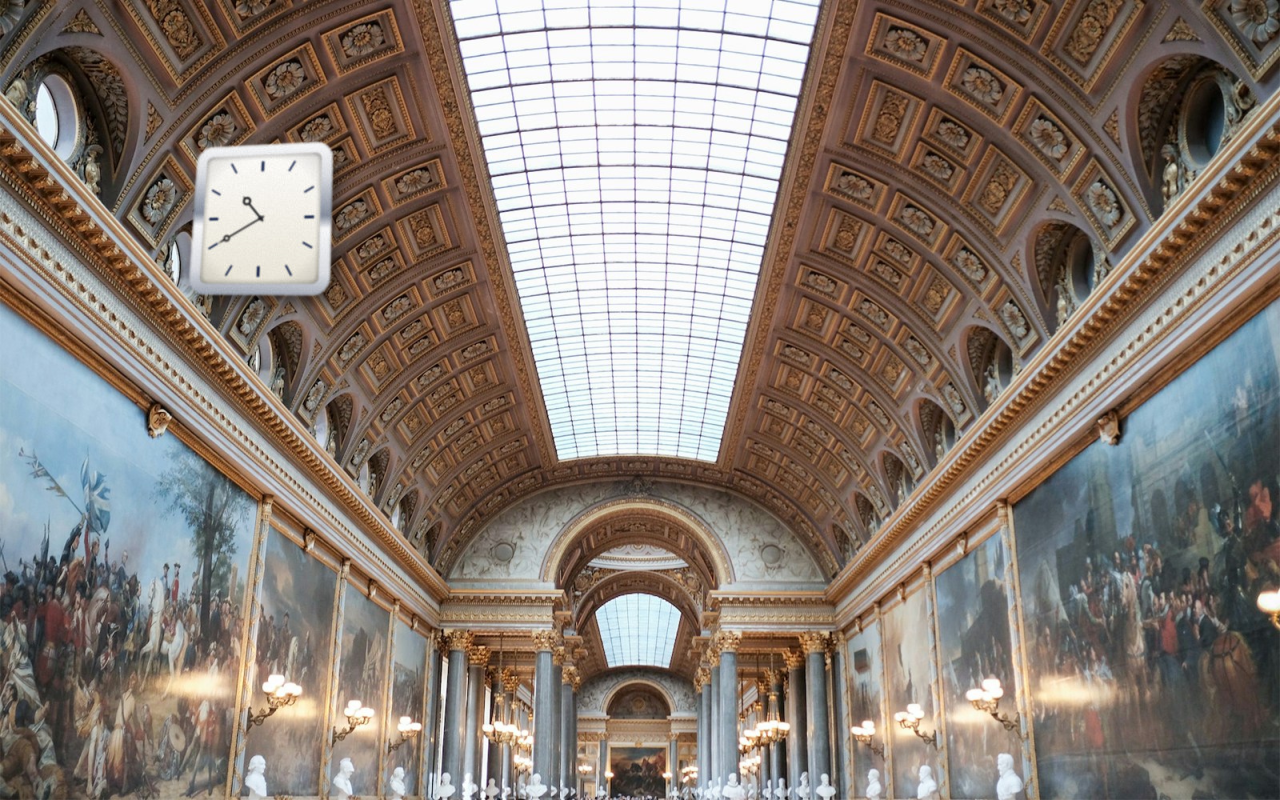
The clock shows **10:40**
